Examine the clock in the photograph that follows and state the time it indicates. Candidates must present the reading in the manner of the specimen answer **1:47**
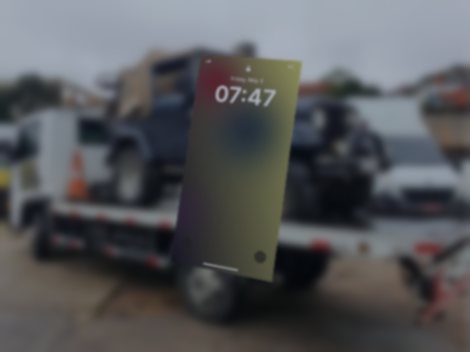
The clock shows **7:47**
